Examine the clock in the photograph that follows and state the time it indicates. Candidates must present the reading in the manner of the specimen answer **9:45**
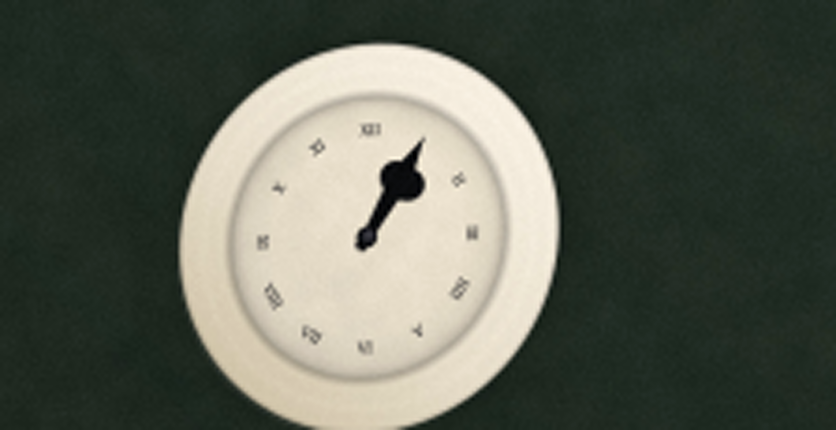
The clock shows **1:05**
